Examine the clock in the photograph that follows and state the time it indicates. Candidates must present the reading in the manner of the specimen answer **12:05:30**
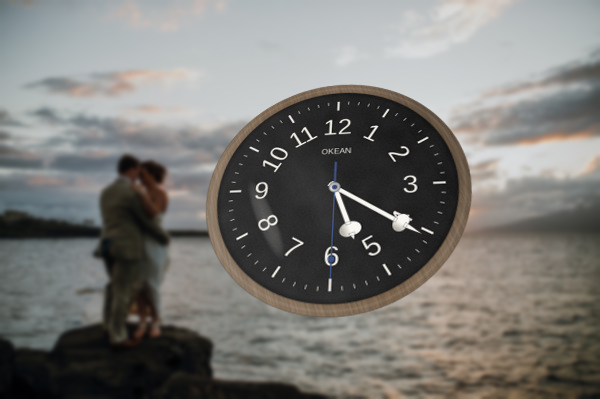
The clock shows **5:20:30**
